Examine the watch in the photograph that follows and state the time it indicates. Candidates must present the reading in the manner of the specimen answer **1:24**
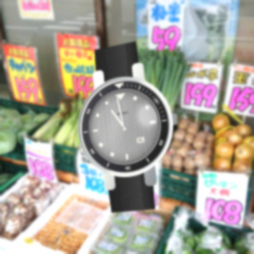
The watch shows **10:59**
